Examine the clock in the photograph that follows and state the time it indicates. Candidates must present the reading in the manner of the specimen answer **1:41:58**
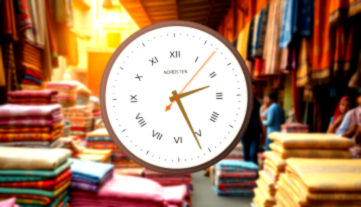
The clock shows **2:26:07**
